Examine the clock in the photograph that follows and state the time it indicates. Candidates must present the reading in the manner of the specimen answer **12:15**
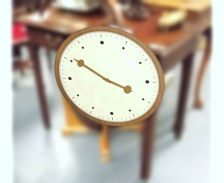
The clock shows **3:51**
